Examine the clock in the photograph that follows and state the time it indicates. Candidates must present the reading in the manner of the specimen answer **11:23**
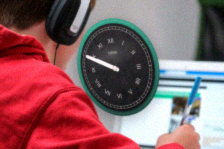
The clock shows **9:49**
